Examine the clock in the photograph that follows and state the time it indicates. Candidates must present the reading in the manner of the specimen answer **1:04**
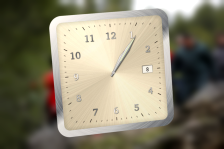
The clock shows **1:06**
